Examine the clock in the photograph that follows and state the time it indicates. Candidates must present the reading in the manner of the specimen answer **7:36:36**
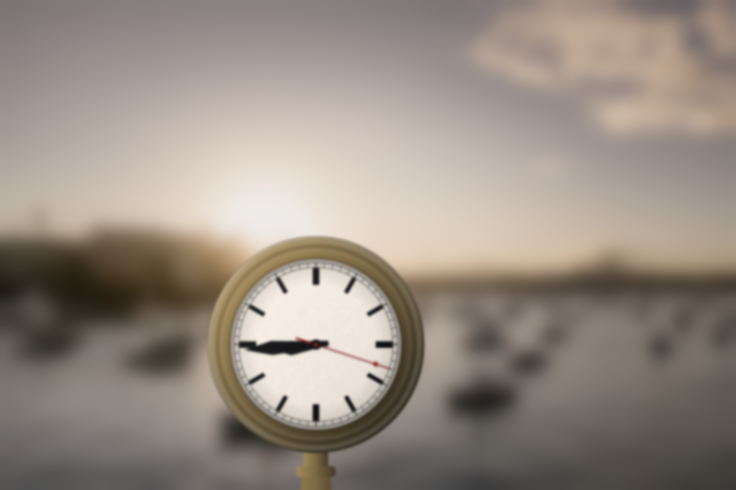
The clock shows **8:44:18**
